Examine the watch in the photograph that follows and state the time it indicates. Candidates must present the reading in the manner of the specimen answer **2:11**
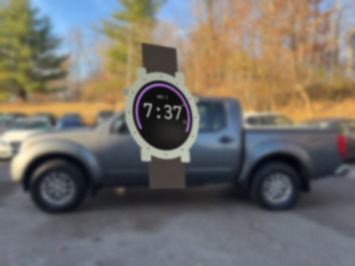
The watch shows **7:37**
